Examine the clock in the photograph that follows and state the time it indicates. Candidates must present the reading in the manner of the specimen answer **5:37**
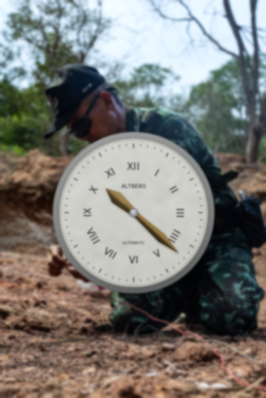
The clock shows **10:22**
